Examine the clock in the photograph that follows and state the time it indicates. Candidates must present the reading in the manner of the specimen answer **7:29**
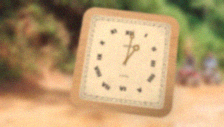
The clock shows **1:01**
